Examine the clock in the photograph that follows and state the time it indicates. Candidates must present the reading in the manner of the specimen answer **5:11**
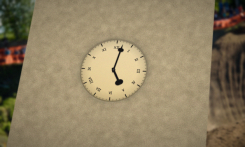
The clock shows **5:02**
